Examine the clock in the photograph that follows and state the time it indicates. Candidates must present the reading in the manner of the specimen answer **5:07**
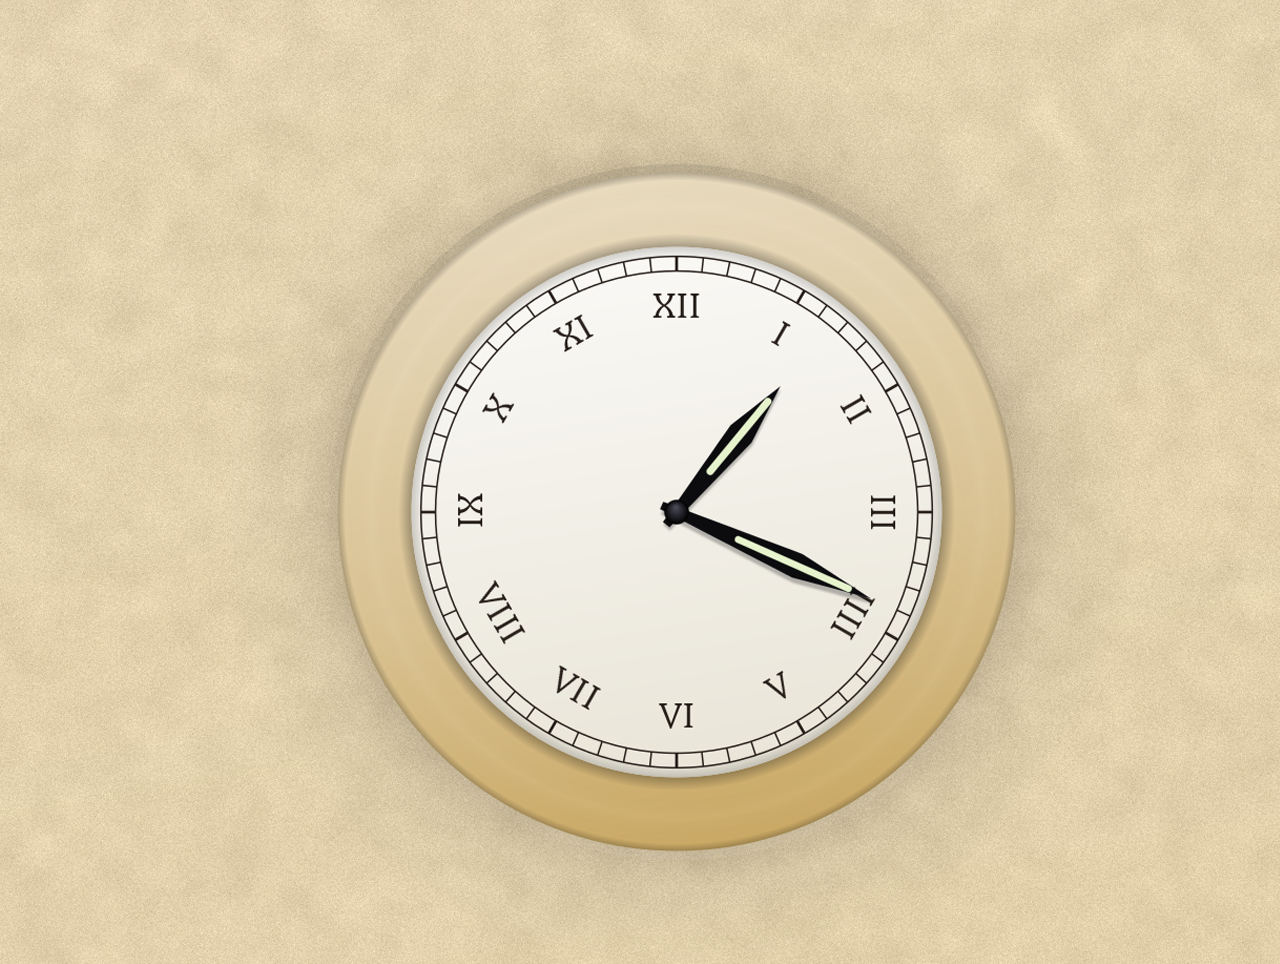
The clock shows **1:19**
